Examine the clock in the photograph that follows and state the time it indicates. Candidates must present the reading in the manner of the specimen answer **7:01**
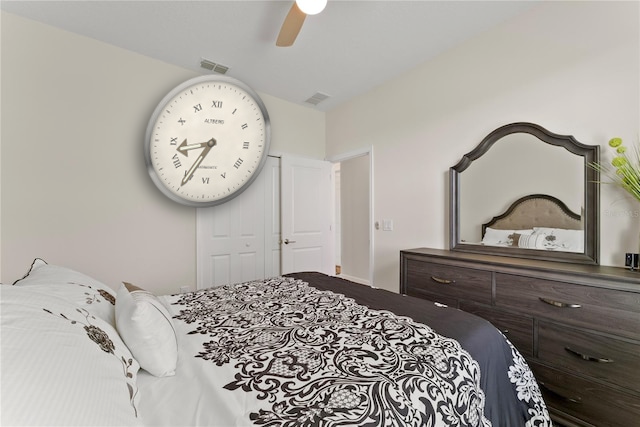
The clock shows **8:35**
